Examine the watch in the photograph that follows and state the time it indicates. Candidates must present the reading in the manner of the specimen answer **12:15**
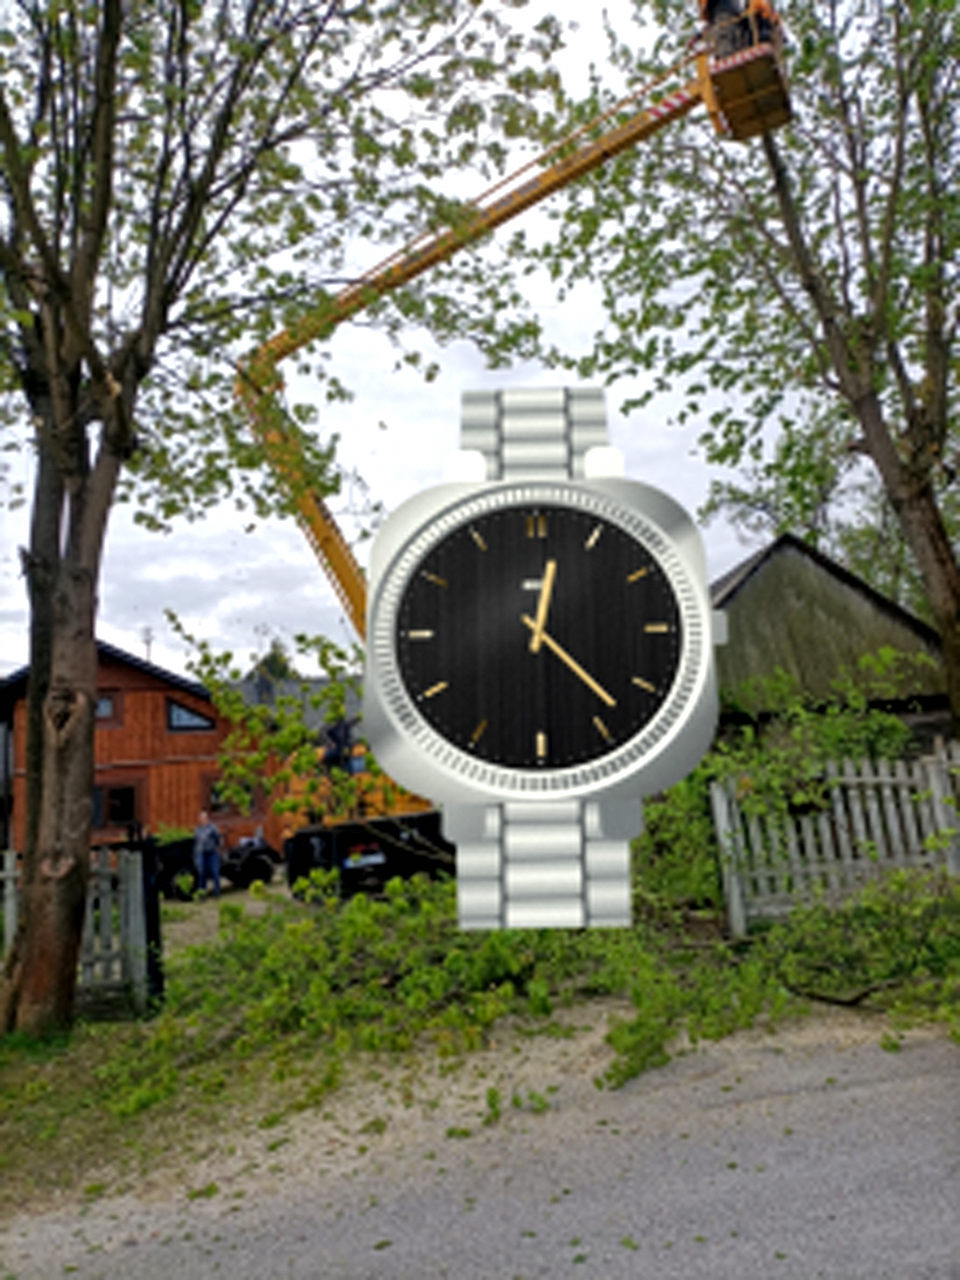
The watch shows **12:23**
